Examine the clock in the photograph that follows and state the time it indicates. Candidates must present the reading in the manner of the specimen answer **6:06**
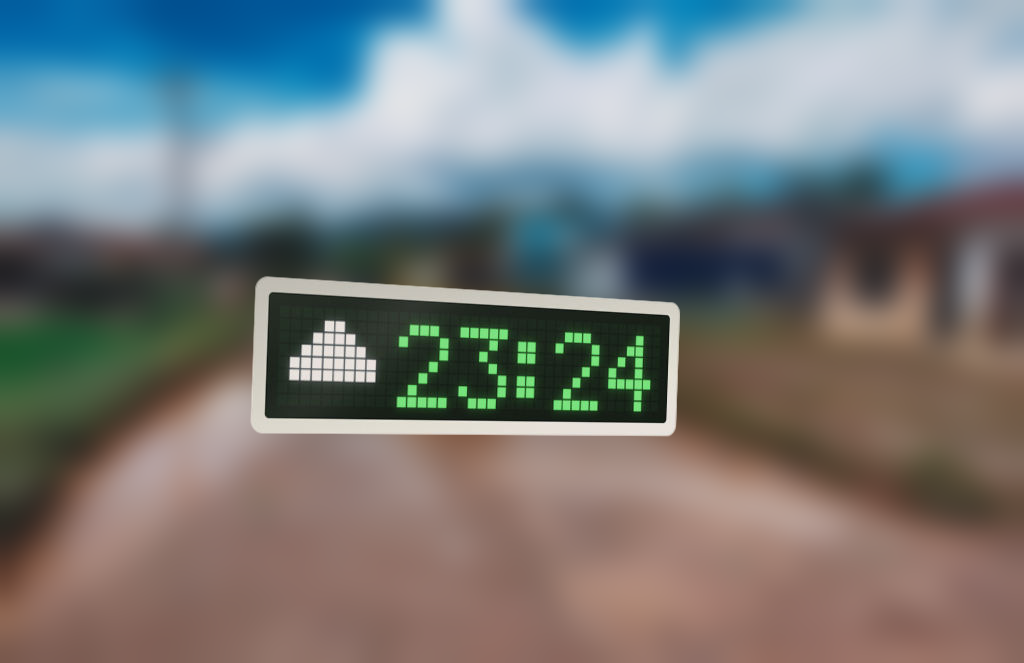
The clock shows **23:24**
